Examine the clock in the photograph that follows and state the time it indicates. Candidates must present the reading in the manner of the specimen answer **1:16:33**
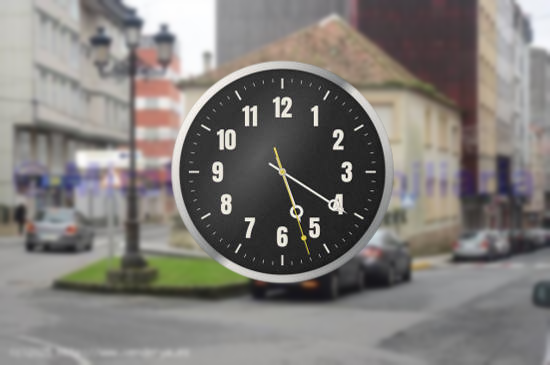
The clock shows **5:20:27**
